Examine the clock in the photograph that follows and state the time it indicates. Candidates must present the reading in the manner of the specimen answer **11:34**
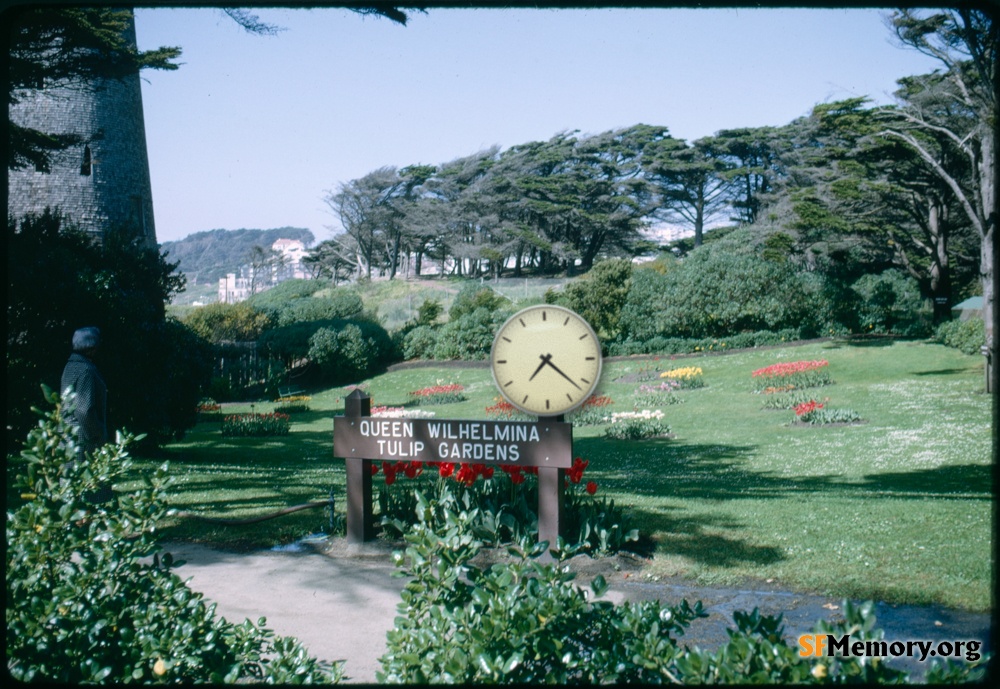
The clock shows **7:22**
